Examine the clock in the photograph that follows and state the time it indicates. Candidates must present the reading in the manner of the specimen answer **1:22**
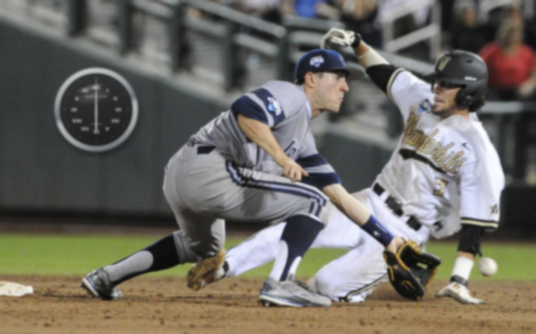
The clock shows **6:00**
